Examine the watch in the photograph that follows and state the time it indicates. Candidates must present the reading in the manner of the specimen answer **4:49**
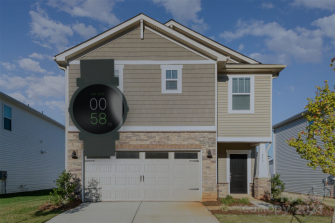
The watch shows **0:58**
